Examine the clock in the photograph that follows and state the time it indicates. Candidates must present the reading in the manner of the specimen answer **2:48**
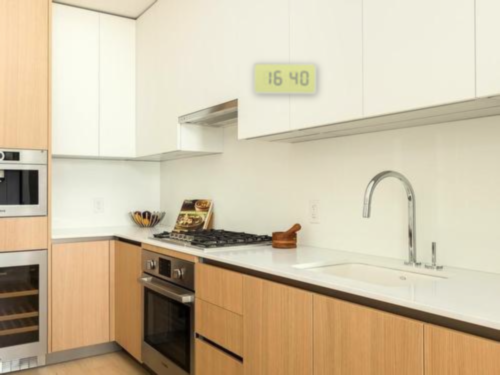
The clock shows **16:40**
